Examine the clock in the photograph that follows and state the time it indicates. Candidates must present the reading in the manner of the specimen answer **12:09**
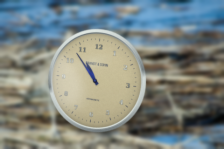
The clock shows **10:53**
